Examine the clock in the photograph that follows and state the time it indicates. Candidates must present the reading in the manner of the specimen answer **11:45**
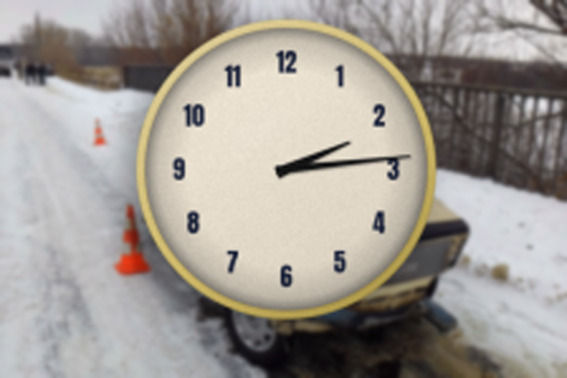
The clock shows **2:14**
